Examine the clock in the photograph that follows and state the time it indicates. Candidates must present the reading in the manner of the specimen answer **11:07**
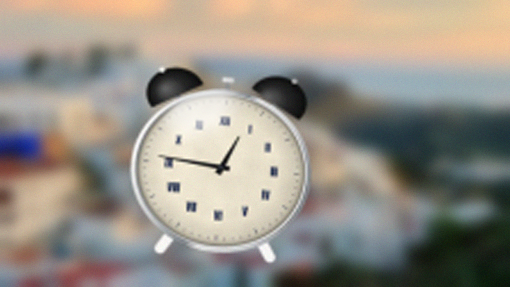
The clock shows **12:46**
